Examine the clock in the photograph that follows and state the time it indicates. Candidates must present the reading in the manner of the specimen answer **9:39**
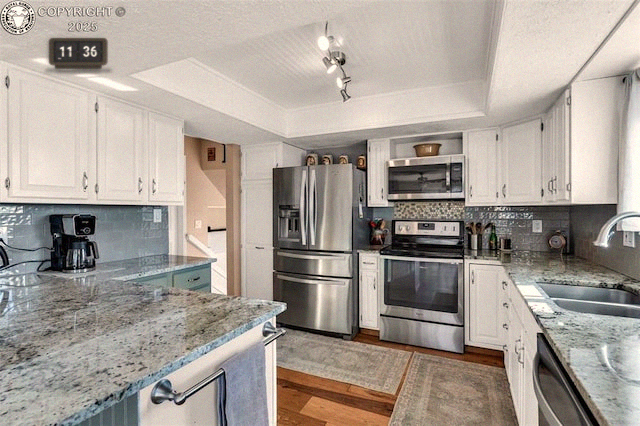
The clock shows **11:36**
